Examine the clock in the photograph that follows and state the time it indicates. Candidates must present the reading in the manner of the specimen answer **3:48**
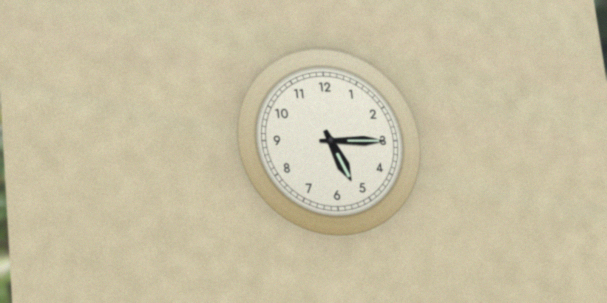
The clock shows **5:15**
